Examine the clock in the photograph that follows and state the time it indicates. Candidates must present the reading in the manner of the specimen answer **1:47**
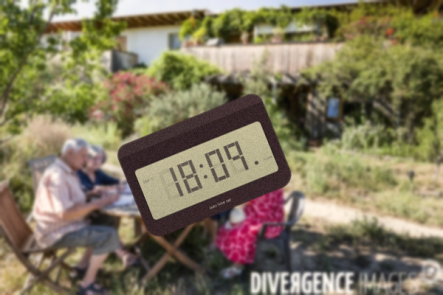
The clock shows **18:09**
